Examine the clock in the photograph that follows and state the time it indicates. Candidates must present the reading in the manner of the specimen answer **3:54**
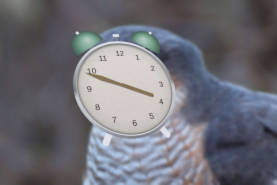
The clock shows **3:49**
